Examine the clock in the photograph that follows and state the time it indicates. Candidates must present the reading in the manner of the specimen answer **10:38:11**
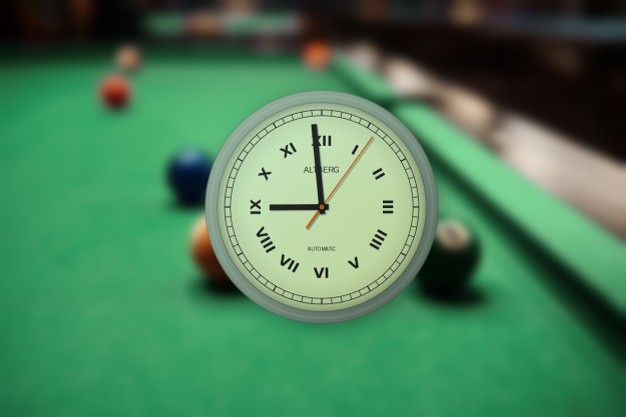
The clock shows **8:59:06**
